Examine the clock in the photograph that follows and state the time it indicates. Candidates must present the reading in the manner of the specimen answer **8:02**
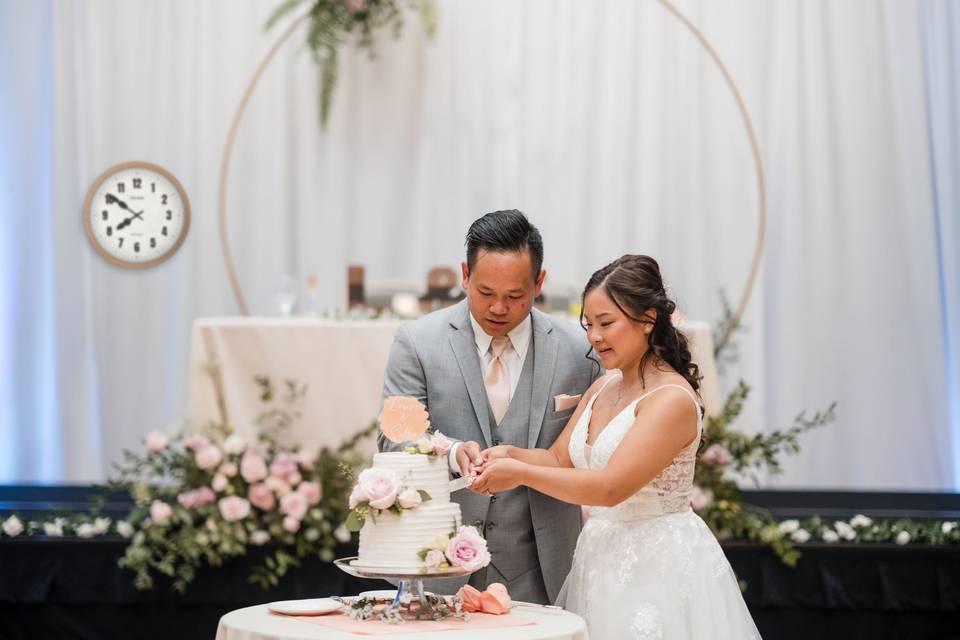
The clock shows **7:51**
